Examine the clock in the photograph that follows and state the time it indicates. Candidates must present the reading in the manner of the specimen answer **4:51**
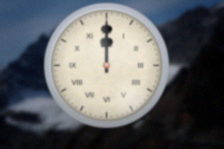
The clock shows **12:00**
